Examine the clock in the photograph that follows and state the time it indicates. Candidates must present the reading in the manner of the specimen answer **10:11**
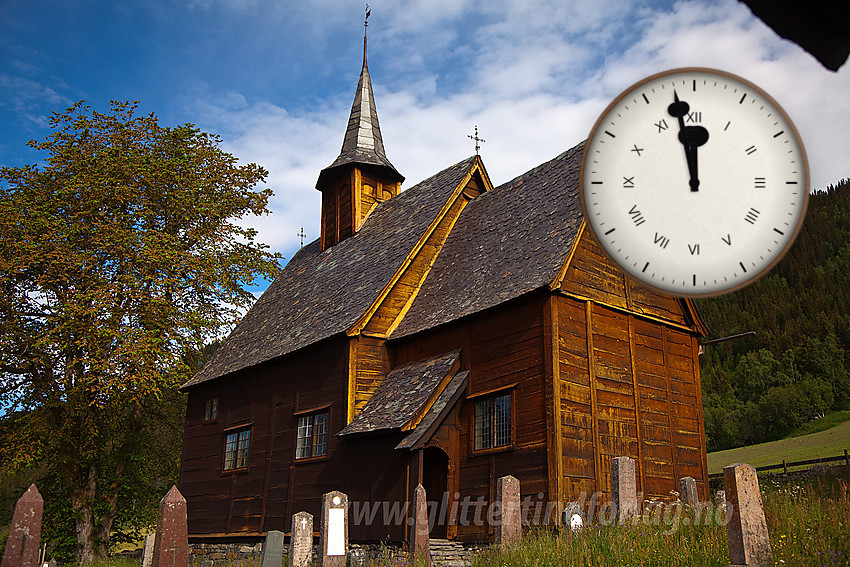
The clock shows **11:58**
